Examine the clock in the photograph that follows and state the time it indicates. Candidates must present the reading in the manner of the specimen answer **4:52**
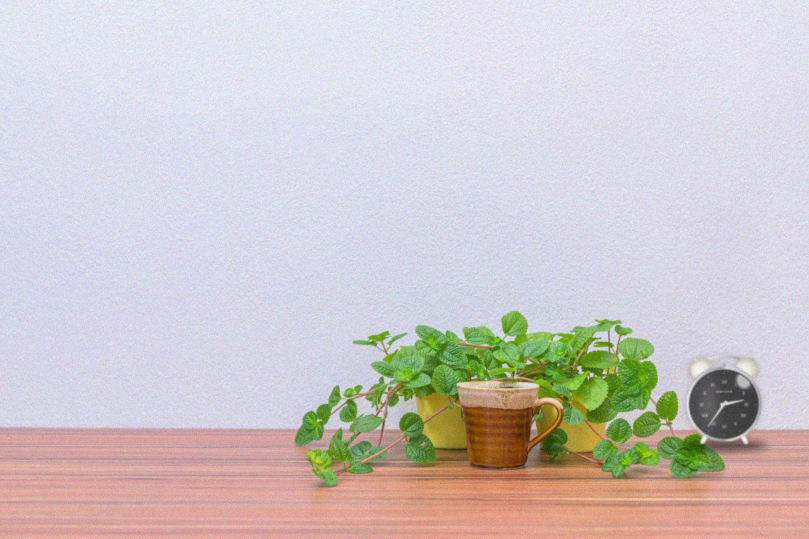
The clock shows **2:36**
